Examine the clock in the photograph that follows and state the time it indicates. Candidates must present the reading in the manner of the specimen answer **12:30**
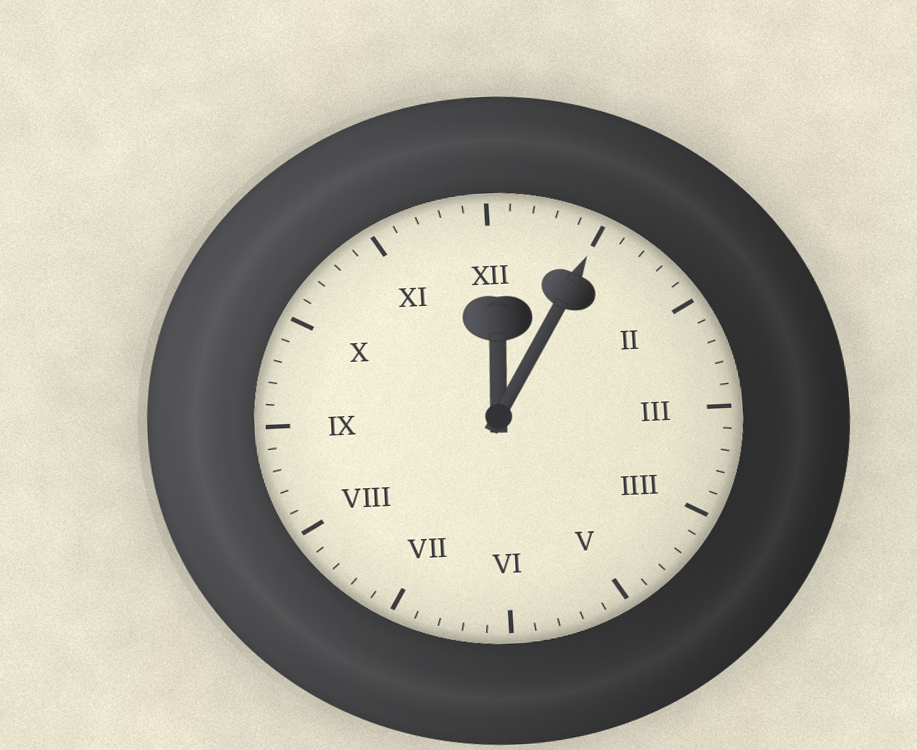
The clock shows **12:05**
